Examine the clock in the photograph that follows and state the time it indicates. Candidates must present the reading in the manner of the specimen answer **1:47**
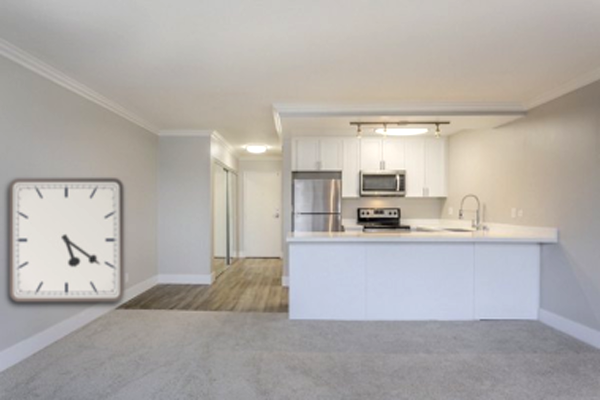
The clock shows **5:21**
